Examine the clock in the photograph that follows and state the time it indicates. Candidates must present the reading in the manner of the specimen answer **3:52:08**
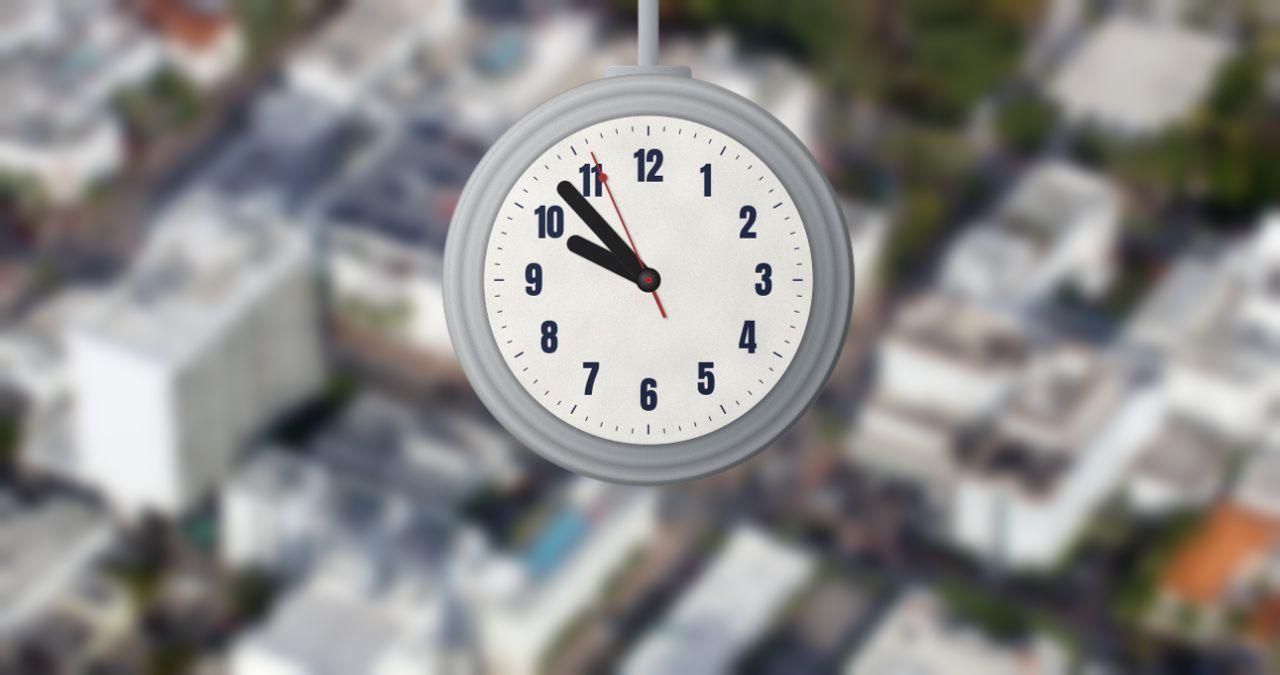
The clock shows **9:52:56**
